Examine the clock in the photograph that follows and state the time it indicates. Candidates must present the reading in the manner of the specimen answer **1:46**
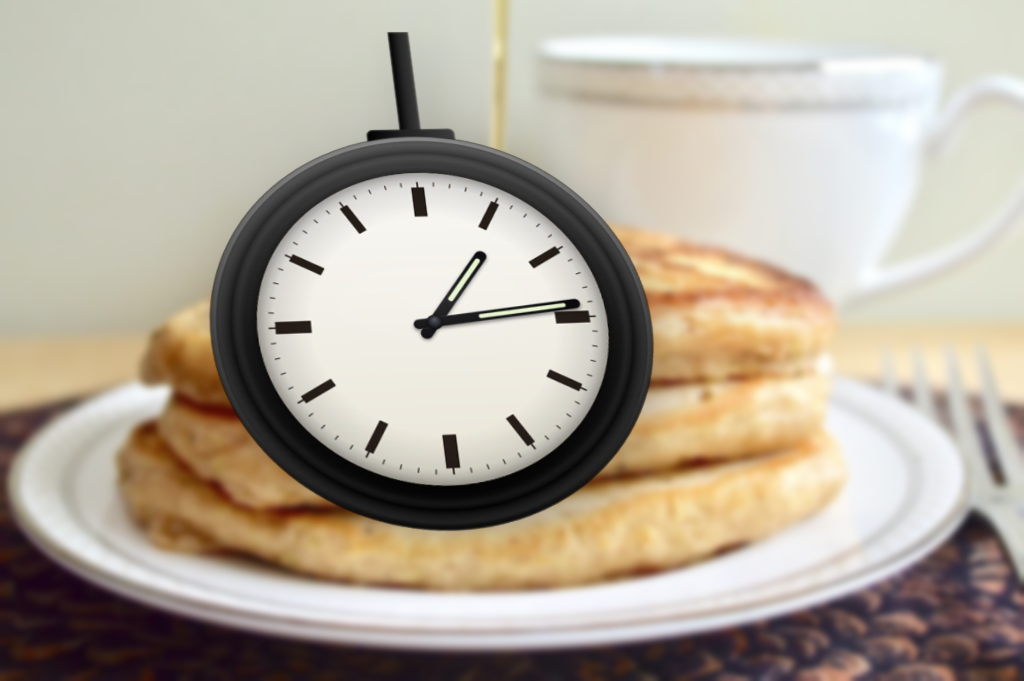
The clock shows **1:14**
